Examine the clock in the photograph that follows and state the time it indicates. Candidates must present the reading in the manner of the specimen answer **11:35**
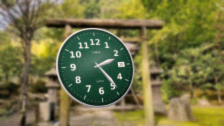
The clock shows **2:24**
